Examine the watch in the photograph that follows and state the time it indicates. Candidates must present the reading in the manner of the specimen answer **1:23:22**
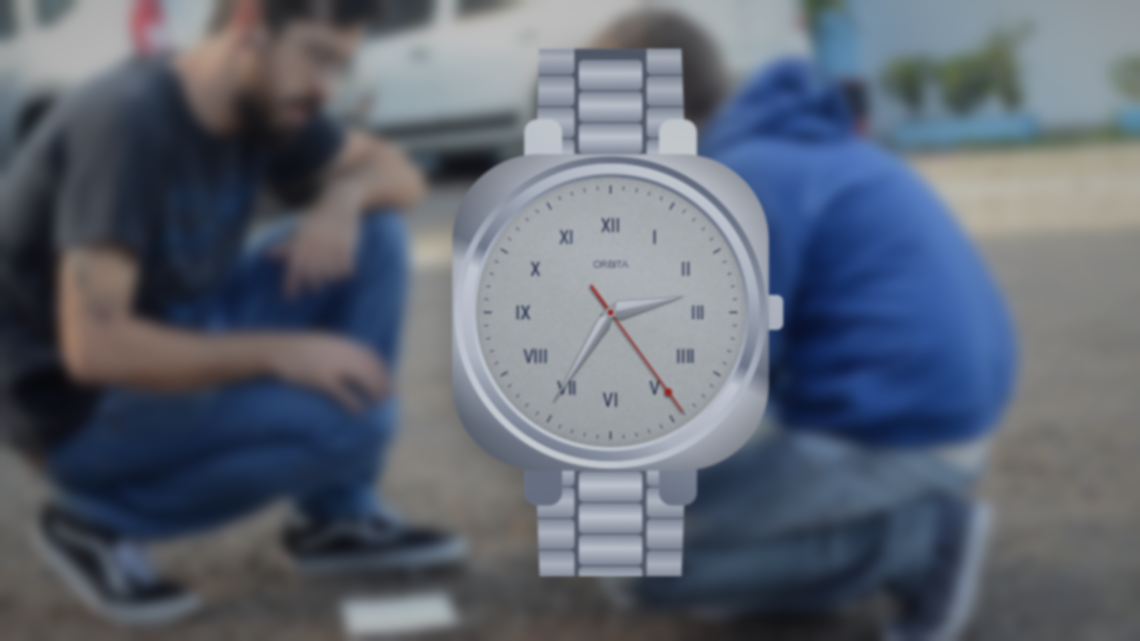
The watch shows **2:35:24**
